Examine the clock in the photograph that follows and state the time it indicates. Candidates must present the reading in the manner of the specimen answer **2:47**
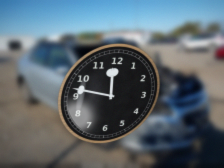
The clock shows **11:47**
